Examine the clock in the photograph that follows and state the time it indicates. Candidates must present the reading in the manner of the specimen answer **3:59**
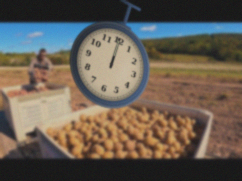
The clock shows **12:00**
